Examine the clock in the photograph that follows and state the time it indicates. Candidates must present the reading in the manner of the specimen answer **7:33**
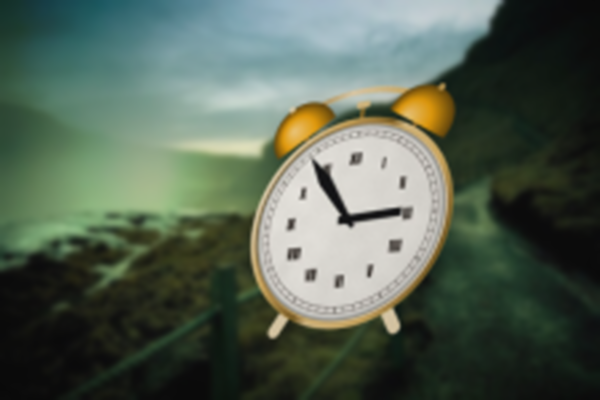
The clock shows **2:54**
